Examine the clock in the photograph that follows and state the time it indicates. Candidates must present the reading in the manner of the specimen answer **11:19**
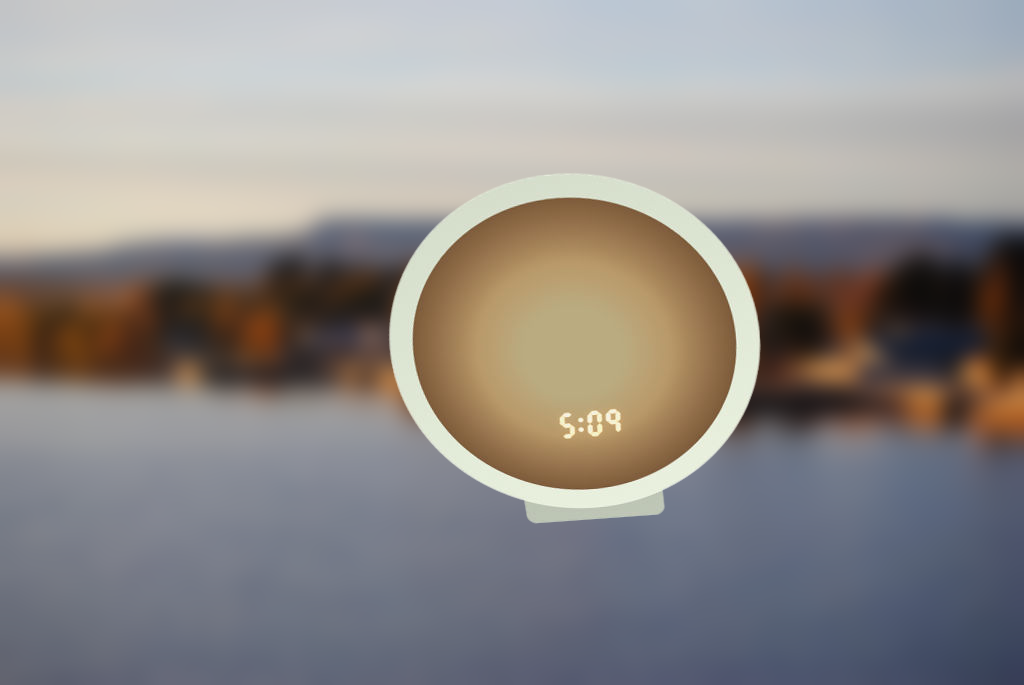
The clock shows **5:09**
